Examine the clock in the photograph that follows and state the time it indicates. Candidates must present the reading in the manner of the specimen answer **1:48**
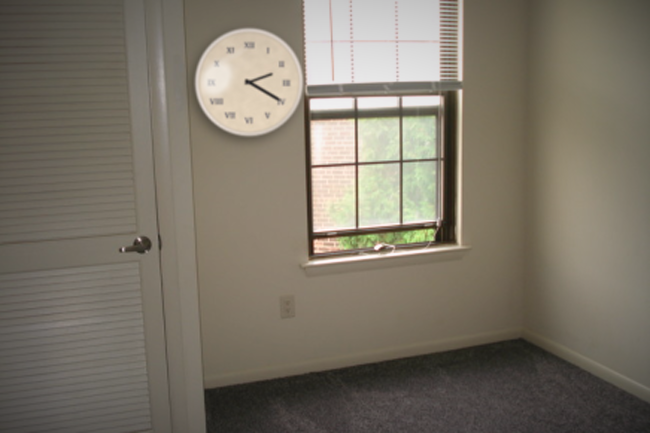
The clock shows **2:20**
